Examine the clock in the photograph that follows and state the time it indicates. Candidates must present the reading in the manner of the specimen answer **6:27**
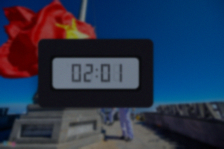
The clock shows **2:01**
